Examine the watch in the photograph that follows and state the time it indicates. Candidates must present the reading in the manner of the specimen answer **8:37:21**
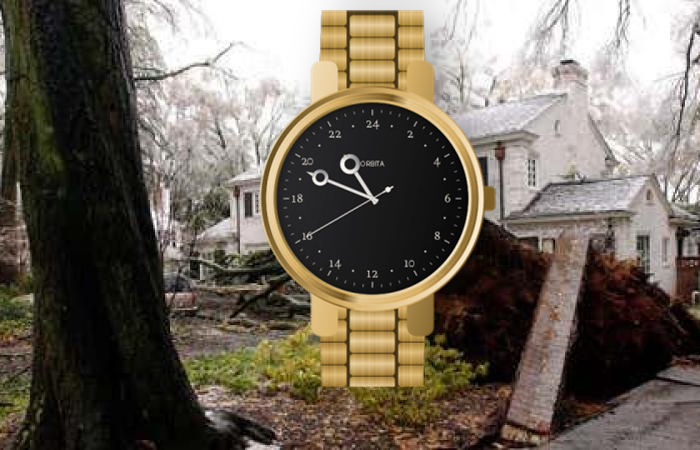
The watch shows **21:48:40**
